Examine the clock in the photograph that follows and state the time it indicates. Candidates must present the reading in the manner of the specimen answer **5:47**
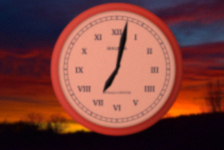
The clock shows **7:02**
